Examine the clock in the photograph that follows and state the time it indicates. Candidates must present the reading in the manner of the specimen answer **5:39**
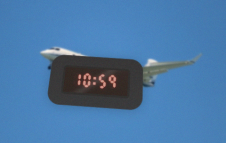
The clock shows **10:59**
